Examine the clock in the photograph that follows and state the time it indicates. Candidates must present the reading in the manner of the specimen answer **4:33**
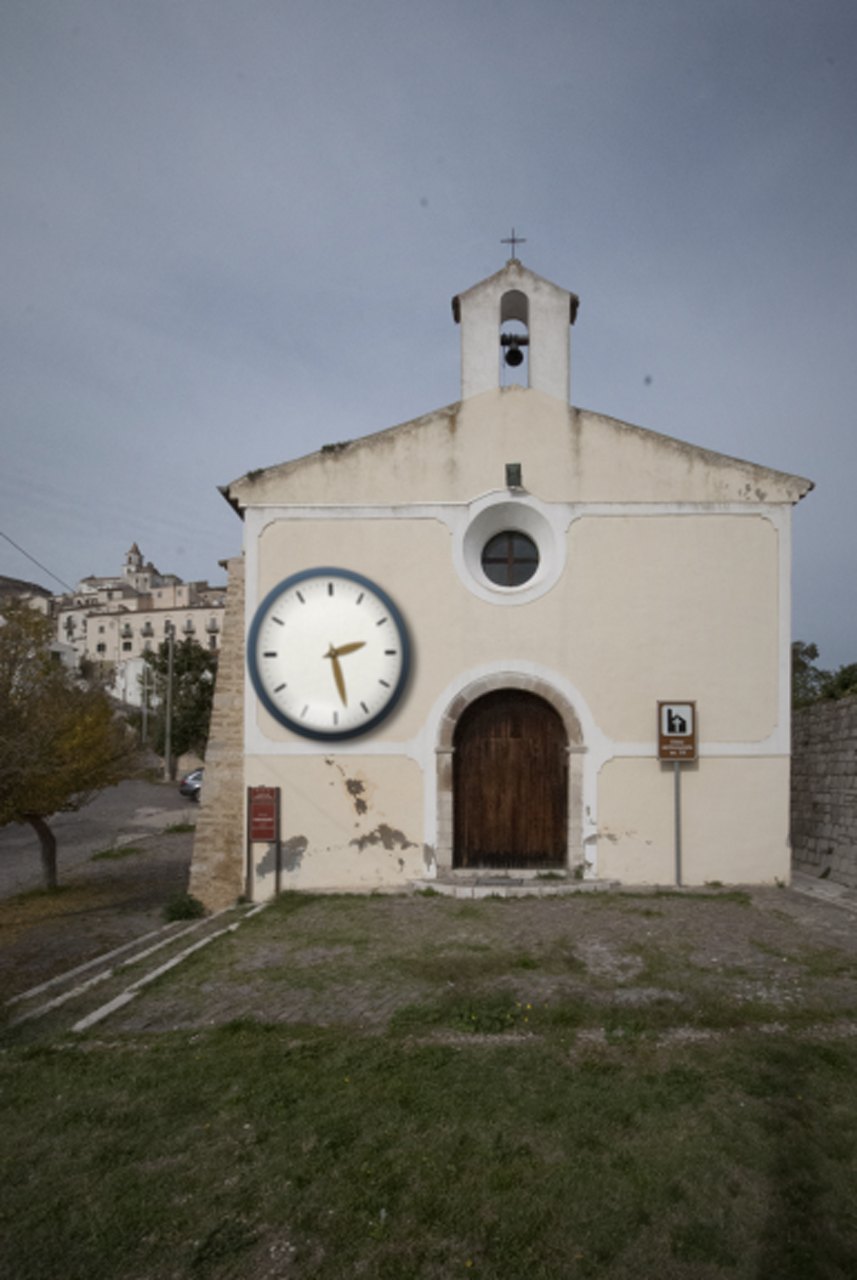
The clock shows **2:28**
